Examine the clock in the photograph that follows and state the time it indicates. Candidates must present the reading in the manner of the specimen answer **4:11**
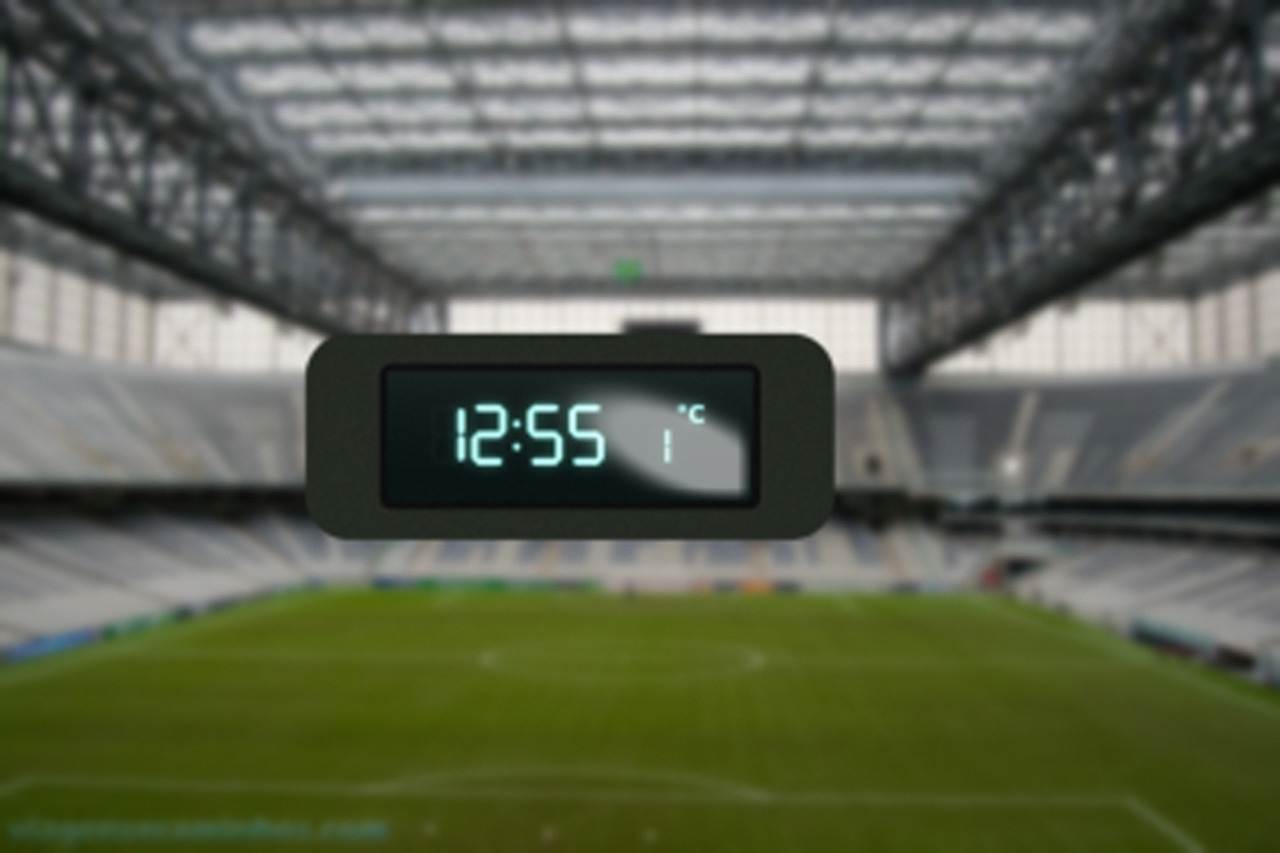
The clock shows **12:55**
